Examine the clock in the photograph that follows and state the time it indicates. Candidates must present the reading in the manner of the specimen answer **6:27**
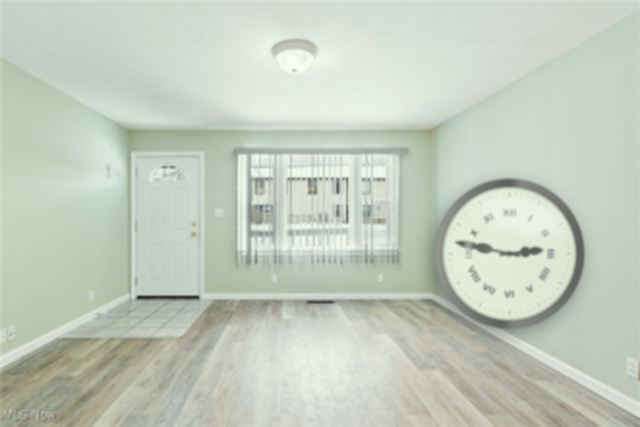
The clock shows **2:47**
